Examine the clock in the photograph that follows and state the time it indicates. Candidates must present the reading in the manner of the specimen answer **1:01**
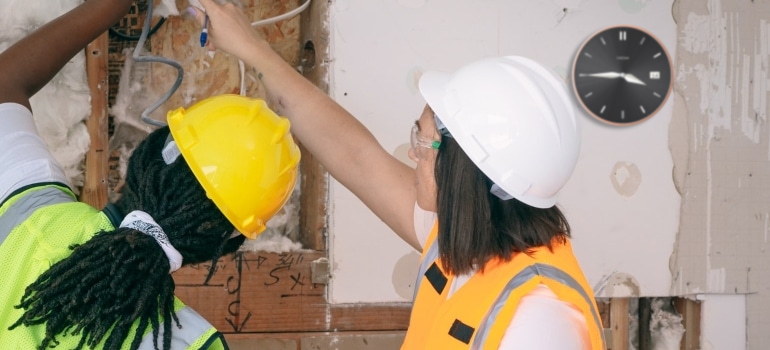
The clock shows **3:45**
